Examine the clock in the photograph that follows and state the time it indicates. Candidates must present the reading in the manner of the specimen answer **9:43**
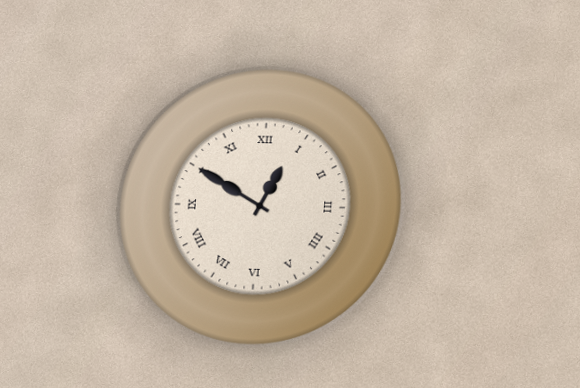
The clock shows **12:50**
